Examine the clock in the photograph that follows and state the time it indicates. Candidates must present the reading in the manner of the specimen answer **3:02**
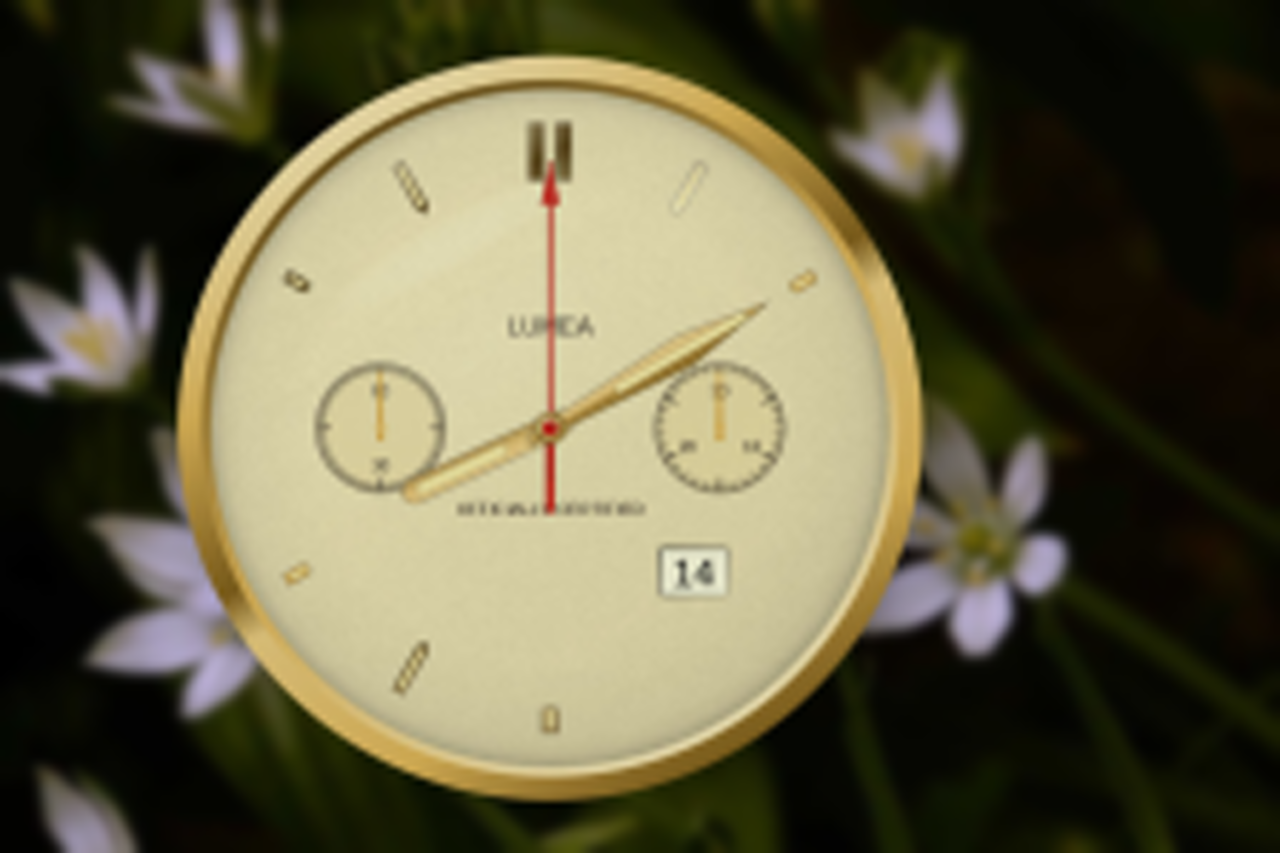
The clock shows **8:10**
